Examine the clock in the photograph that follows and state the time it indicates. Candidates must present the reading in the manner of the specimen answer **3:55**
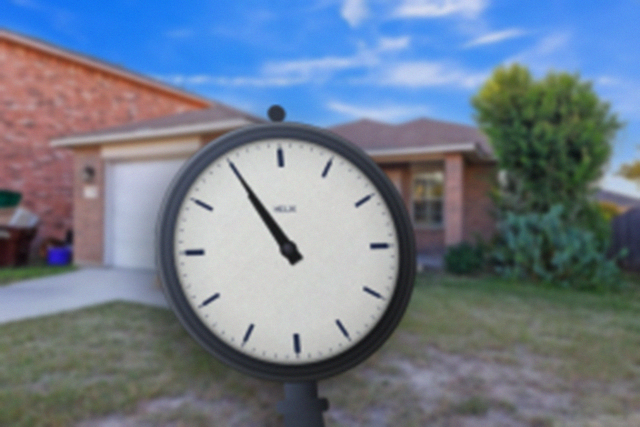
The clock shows **10:55**
